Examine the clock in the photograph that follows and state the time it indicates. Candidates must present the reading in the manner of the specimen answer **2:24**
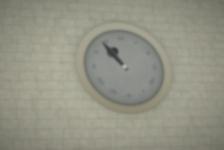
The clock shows **10:54**
